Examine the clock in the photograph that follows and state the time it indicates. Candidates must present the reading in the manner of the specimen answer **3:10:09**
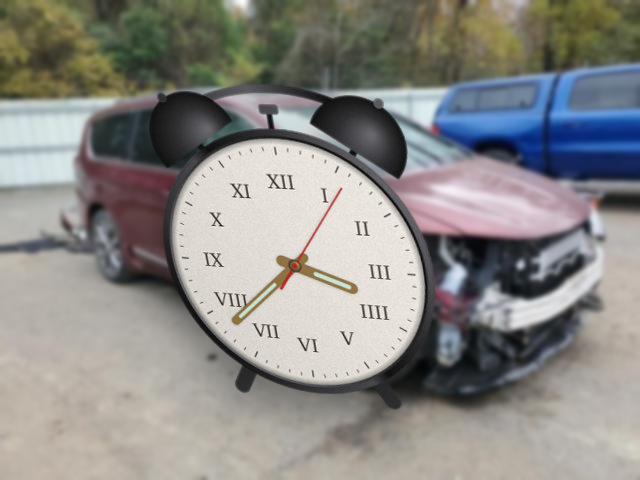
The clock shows **3:38:06**
